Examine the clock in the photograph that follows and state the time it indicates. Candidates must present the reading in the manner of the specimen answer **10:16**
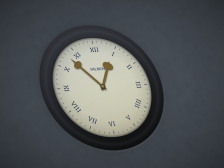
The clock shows **12:53**
